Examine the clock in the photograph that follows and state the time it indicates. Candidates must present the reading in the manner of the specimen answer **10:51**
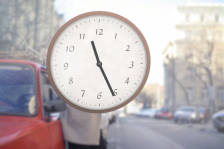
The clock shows **11:26**
